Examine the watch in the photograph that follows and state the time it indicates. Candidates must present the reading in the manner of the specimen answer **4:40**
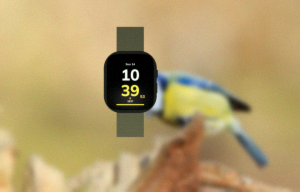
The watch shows **10:39**
